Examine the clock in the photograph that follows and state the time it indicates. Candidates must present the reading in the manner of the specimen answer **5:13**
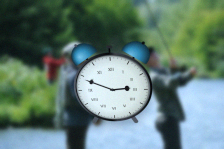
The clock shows **2:49**
